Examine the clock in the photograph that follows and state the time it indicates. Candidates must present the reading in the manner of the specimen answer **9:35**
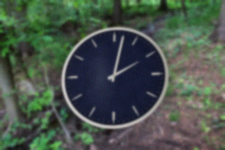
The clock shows **2:02**
